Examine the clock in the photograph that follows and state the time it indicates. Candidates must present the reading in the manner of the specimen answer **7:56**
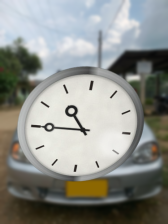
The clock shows **10:45**
